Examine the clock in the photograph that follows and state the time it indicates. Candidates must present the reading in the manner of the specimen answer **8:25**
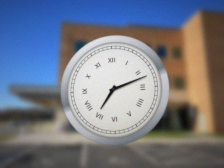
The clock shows **7:12**
